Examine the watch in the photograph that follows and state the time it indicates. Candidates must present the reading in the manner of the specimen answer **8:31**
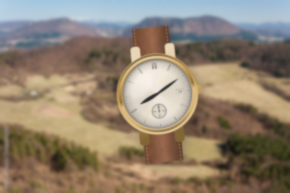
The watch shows **8:10**
